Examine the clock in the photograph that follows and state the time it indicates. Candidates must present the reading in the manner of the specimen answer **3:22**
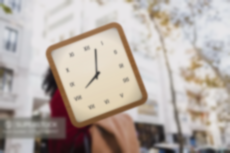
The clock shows **8:03**
